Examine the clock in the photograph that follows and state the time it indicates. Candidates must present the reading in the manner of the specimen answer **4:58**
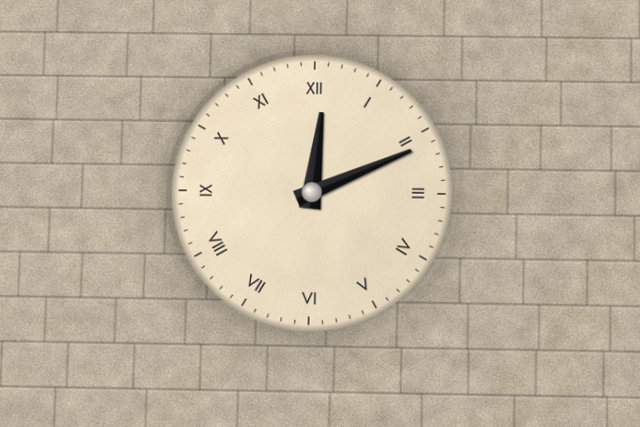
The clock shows **12:11**
